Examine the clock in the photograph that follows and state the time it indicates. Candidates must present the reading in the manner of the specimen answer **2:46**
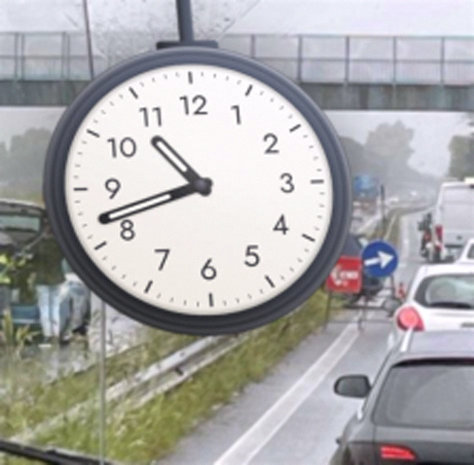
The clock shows **10:42**
